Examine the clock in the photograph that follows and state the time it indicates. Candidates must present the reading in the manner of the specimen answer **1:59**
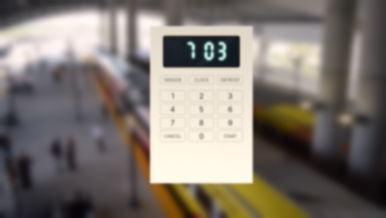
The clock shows **7:03**
